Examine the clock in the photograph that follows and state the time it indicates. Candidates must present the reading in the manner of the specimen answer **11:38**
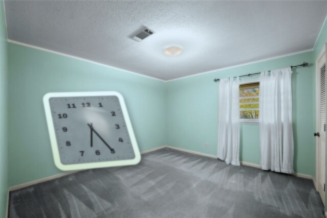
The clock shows **6:25**
